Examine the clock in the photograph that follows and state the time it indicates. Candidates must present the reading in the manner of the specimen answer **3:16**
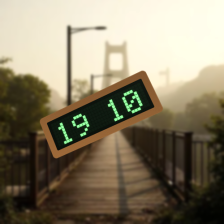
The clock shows **19:10**
